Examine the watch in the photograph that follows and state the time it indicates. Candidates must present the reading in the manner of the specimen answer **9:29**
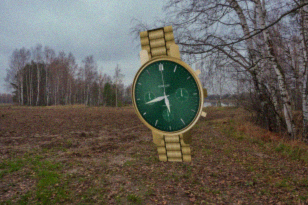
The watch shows **5:43**
